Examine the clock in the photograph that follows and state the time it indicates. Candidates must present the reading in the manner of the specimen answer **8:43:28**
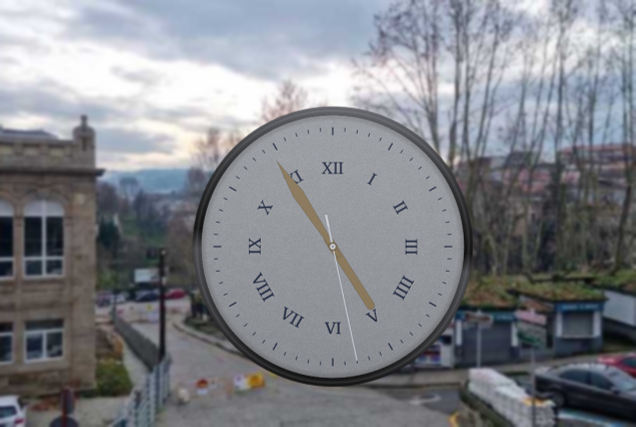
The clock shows **4:54:28**
